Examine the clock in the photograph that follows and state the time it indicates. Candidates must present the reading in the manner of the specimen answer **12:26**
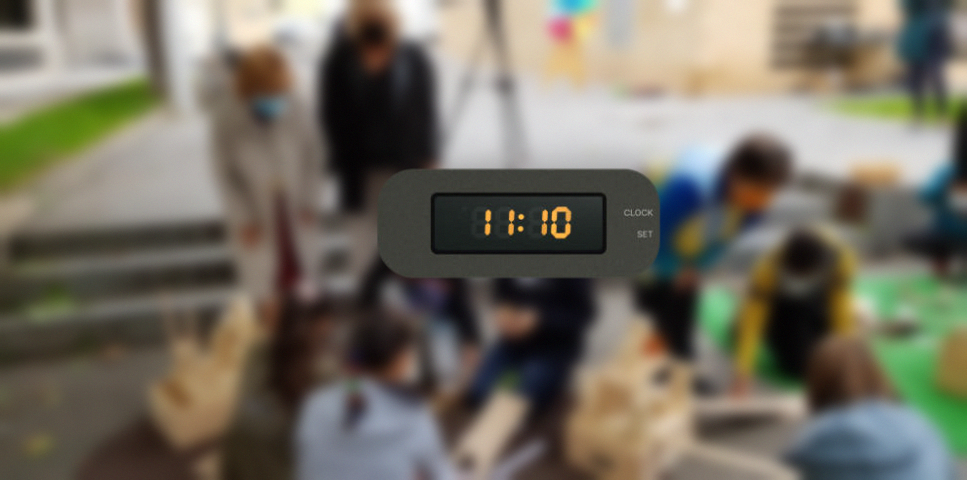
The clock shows **11:10**
